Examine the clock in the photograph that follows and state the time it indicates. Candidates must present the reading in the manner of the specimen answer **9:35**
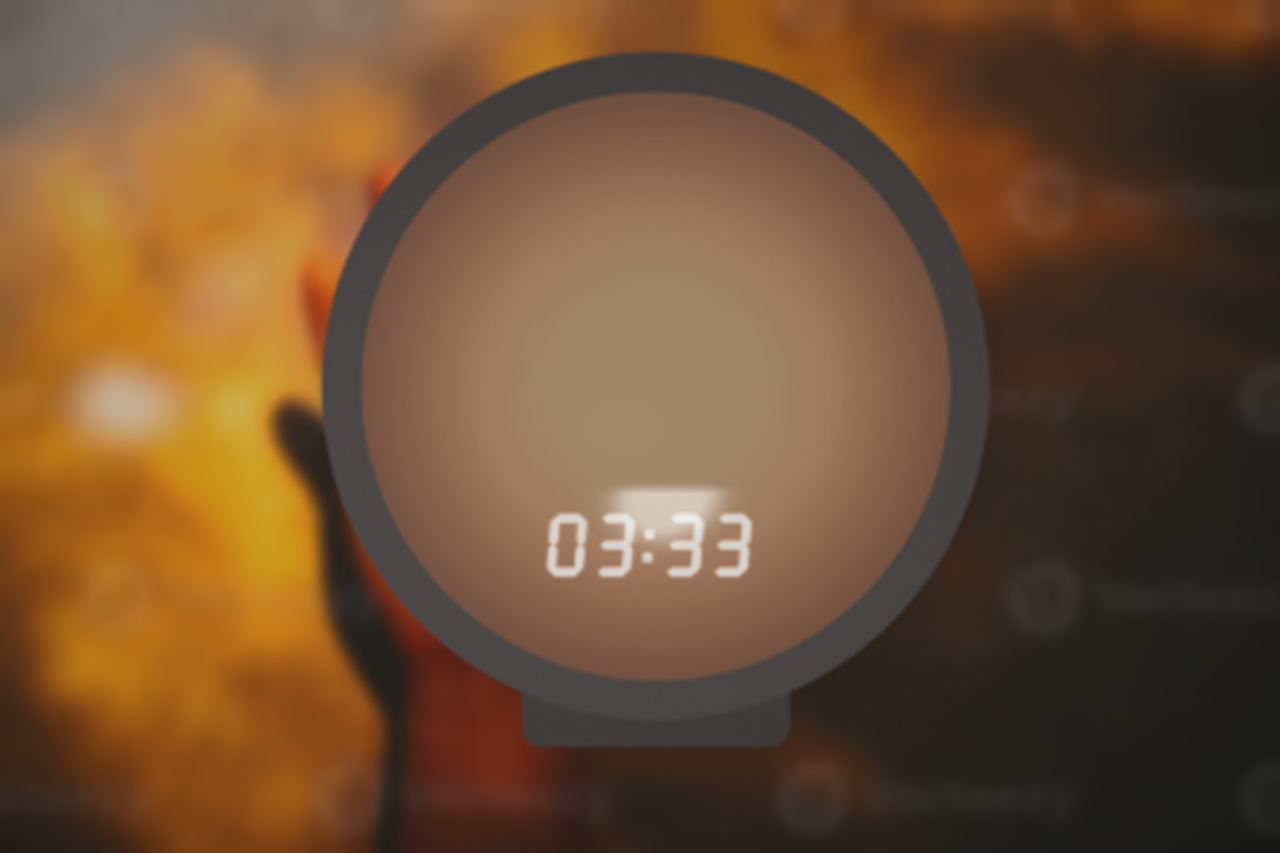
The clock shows **3:33**
